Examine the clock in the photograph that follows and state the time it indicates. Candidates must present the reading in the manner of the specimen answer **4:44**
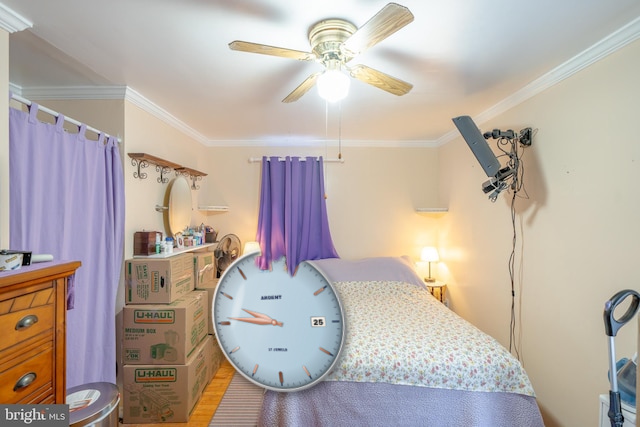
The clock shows **9:46**
